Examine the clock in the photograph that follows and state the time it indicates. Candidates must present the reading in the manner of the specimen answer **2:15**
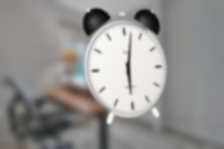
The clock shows **6:02**
